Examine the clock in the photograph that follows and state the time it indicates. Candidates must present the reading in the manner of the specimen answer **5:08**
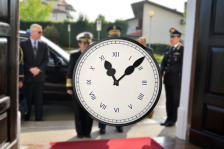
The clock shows **11:08**
